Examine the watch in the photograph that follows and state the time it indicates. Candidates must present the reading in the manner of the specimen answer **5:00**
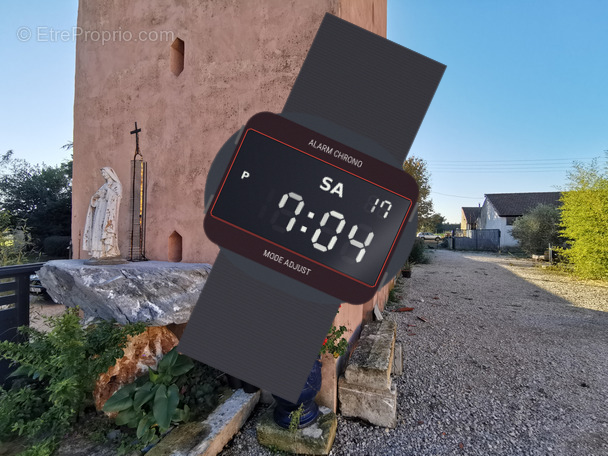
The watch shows **7:04**
